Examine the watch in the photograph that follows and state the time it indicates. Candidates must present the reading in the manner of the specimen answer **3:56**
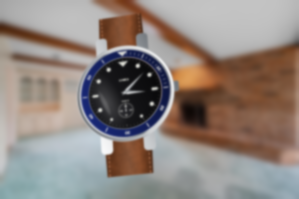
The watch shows **3:08**
